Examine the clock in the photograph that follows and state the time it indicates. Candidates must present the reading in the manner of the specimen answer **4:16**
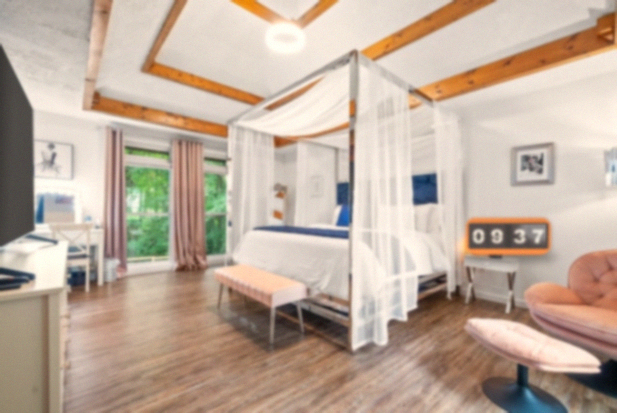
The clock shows **9:37**
